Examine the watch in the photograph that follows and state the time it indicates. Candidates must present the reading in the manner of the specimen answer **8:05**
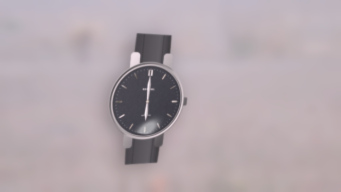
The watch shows **6:00**
